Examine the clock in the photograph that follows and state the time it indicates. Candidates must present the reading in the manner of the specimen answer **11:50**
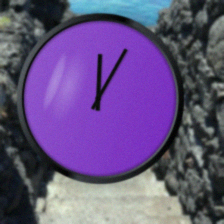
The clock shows **12:05**
